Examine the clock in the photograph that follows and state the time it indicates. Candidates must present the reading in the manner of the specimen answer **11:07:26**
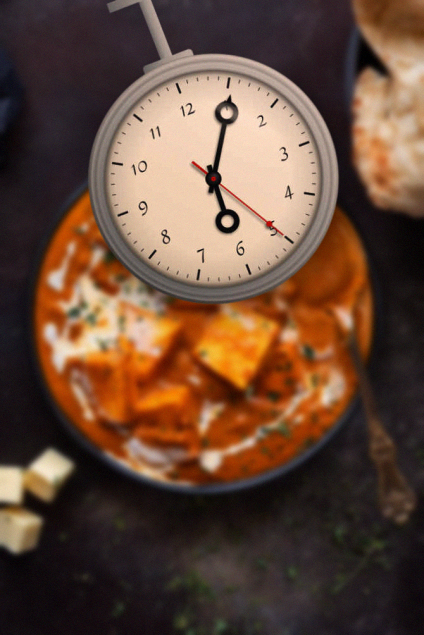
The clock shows **6:05:25**
